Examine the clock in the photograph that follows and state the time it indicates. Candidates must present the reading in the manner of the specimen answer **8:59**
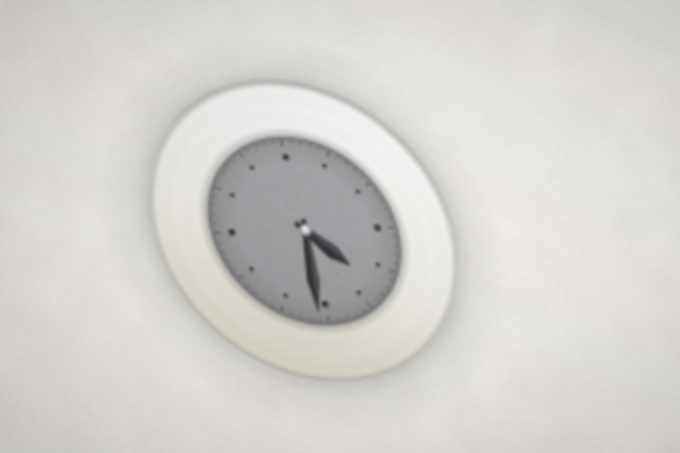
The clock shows **4:31**
